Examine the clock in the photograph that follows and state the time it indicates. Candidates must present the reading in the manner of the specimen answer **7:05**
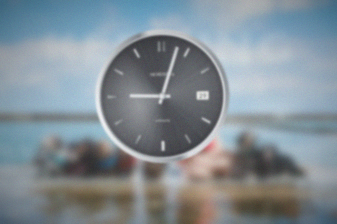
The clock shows **9:03**
